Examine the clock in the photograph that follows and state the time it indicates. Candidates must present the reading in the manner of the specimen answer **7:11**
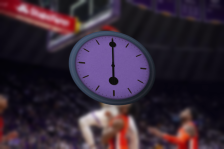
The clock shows **6:00**
